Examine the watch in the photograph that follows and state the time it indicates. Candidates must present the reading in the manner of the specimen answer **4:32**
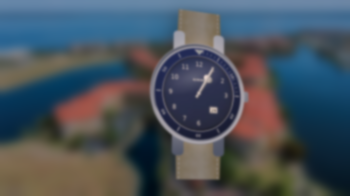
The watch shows **1:05**
